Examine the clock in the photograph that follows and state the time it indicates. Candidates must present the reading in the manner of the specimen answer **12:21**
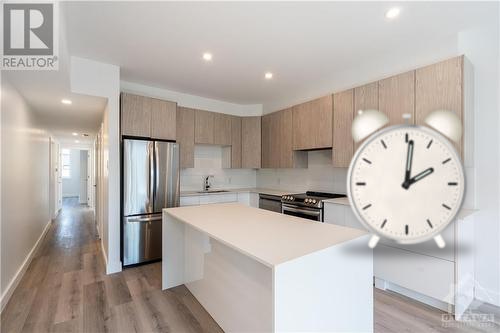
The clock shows **2:01**
